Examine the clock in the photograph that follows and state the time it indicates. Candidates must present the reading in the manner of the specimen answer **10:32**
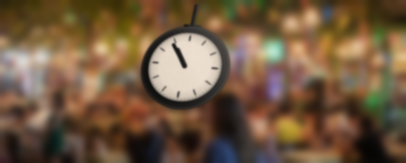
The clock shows **10:54**
